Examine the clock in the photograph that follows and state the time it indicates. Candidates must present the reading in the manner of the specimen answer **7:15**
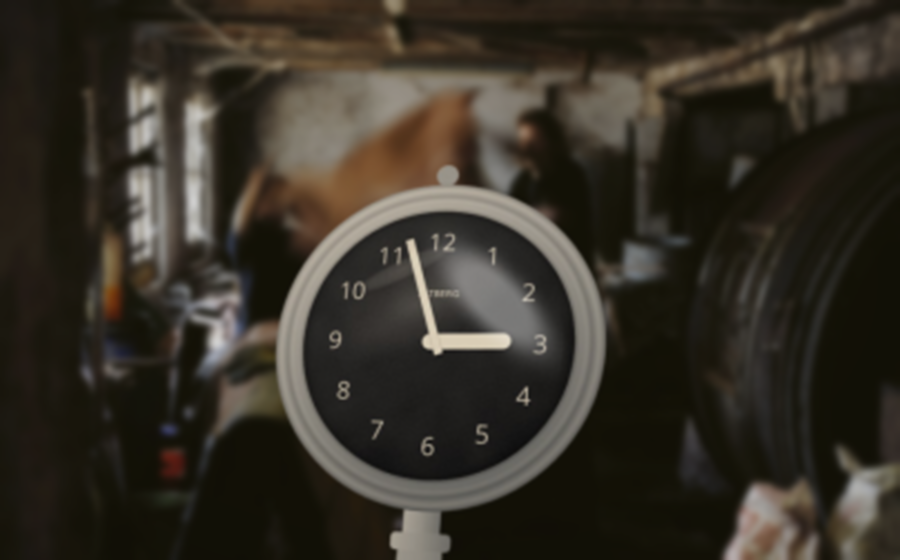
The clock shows **2:57**
